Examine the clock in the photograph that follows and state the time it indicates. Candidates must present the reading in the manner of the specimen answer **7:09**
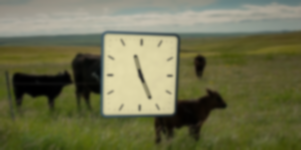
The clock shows **11:26**
